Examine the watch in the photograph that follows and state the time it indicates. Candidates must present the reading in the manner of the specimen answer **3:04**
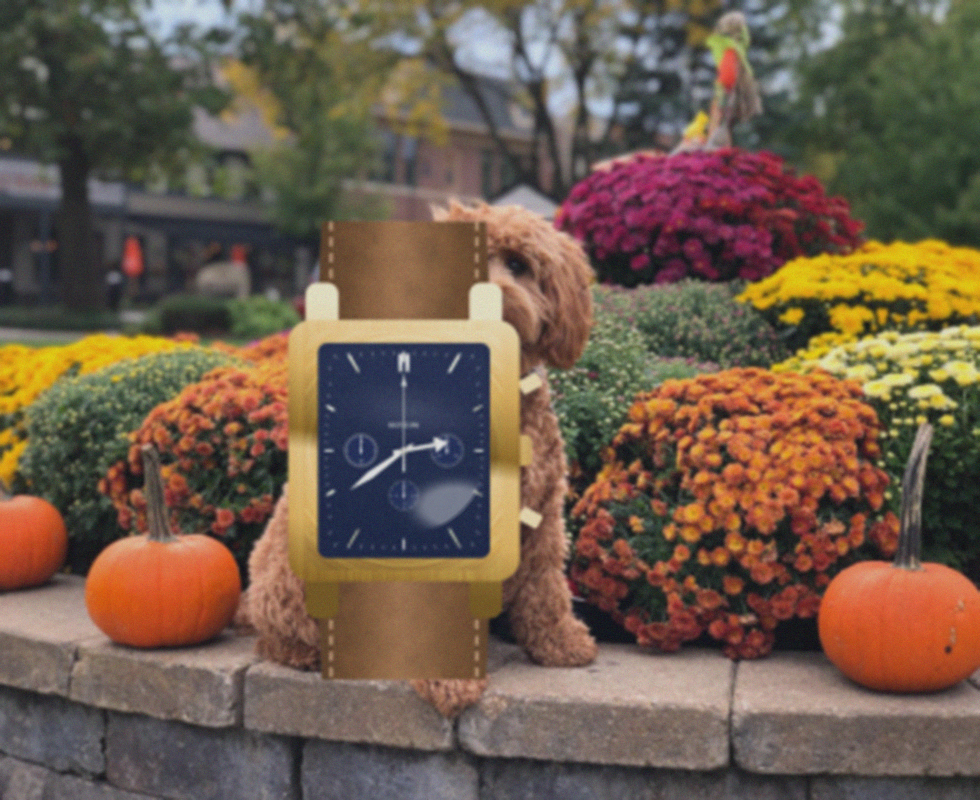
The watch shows **2:39**
